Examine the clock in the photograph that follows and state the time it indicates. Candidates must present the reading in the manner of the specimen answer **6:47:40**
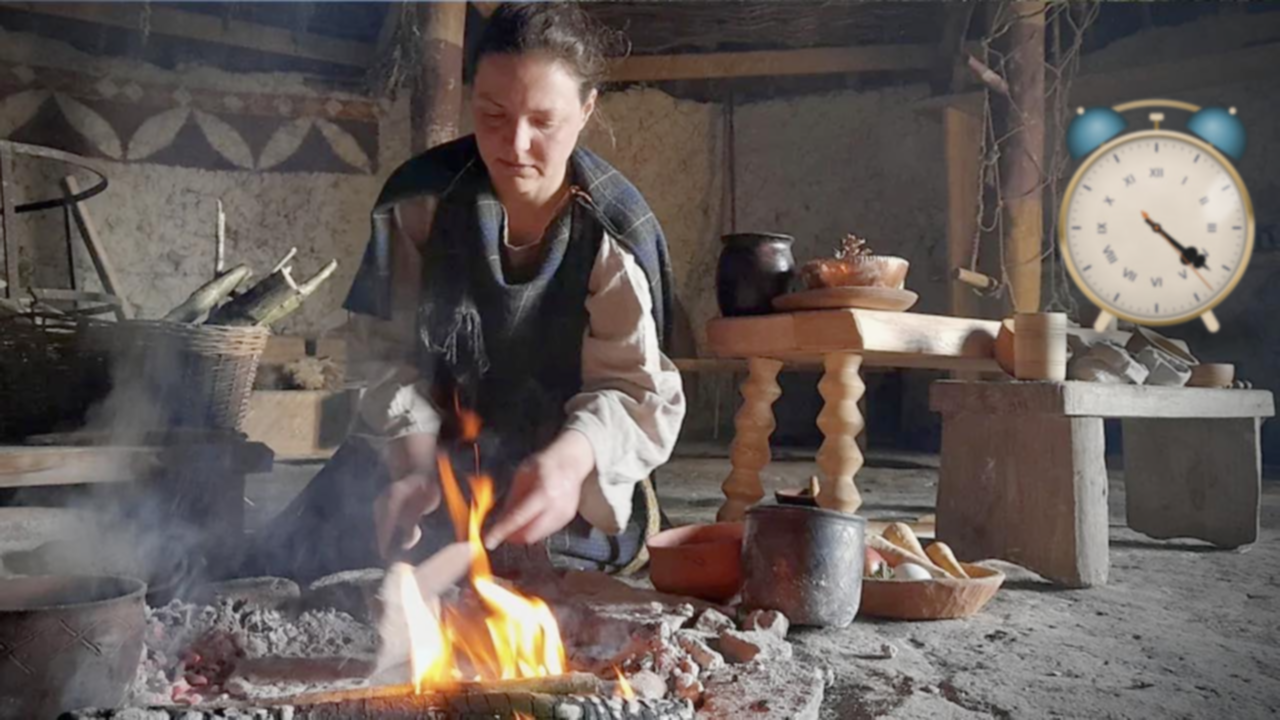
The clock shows **4:21:23**
